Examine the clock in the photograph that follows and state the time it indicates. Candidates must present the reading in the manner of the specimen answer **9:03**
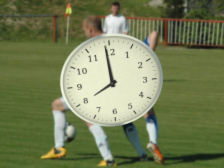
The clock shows **7:59**
